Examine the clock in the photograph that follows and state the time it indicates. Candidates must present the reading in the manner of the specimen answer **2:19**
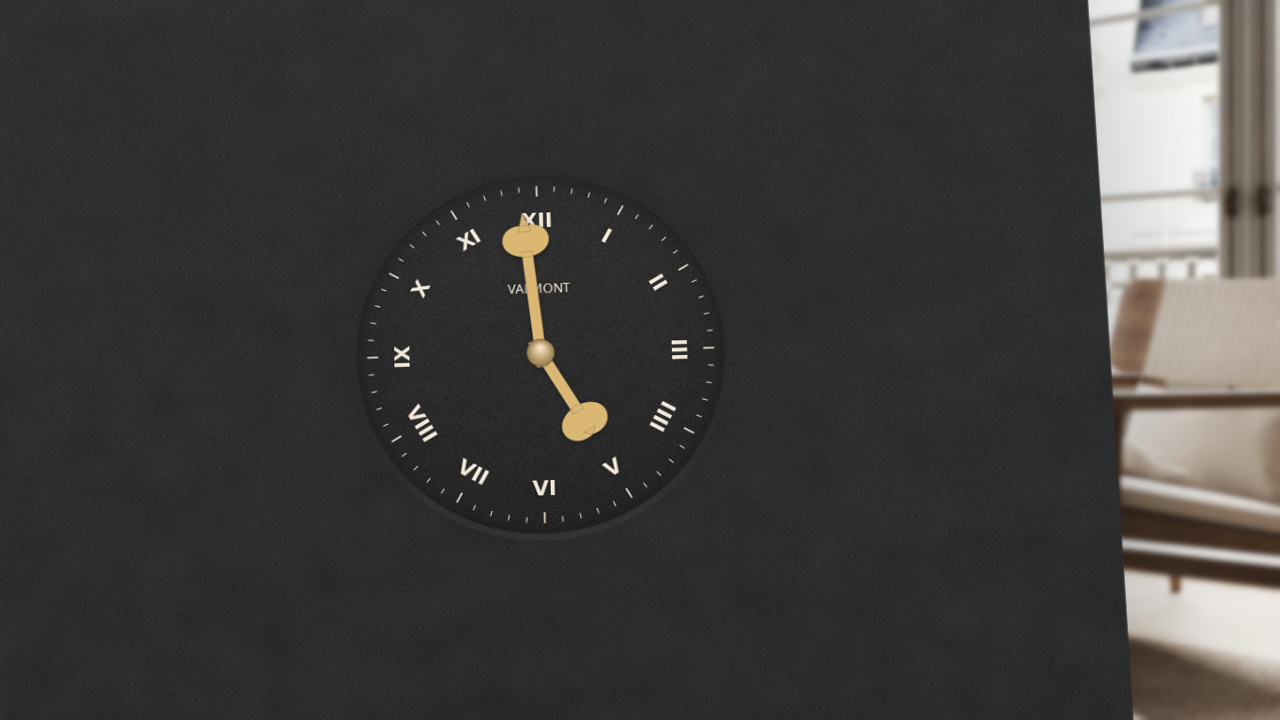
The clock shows **4:59**
